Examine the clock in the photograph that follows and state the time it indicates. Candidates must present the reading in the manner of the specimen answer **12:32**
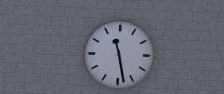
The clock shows **11:28**
